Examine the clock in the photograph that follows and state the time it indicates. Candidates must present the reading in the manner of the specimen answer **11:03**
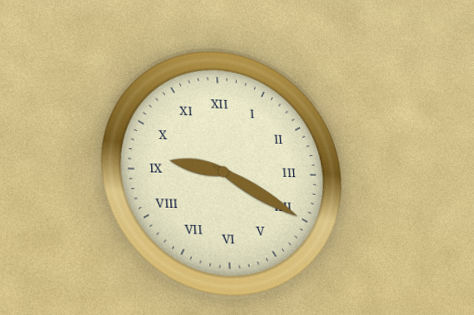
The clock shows **9:20**
